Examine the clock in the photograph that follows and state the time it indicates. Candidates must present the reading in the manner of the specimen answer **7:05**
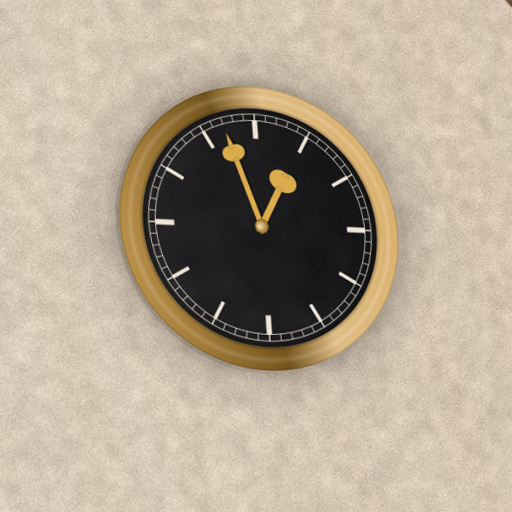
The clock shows **12:57**
